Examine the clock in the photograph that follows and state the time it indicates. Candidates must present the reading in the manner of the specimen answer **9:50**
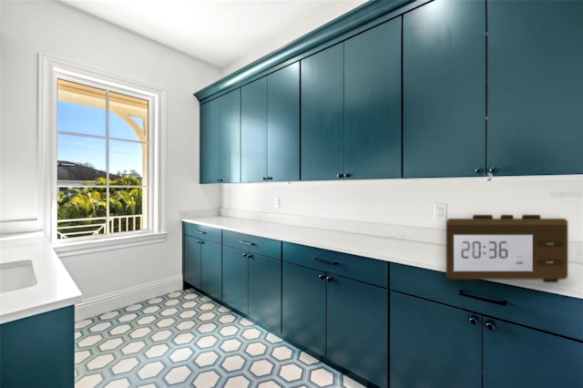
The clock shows **20:36**
